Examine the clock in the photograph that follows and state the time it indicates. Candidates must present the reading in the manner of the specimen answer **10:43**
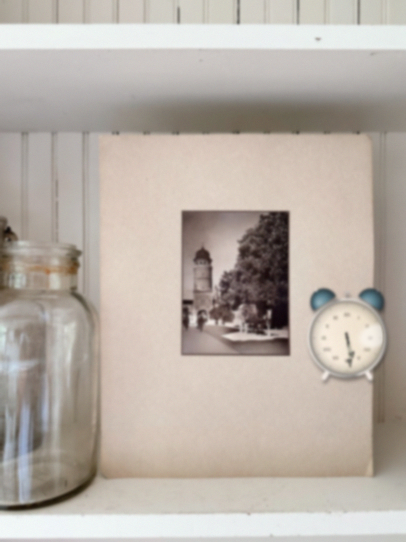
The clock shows **5:29**
